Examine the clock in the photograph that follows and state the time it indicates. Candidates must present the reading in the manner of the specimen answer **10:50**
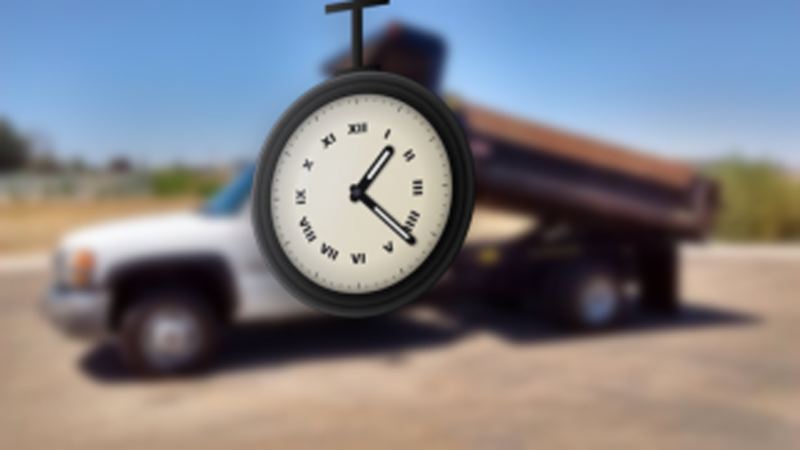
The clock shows **1:22**
